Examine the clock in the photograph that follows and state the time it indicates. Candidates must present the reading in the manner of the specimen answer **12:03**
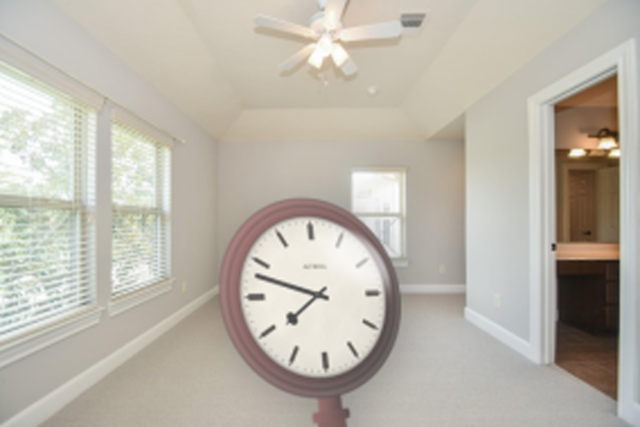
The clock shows **7:48**
